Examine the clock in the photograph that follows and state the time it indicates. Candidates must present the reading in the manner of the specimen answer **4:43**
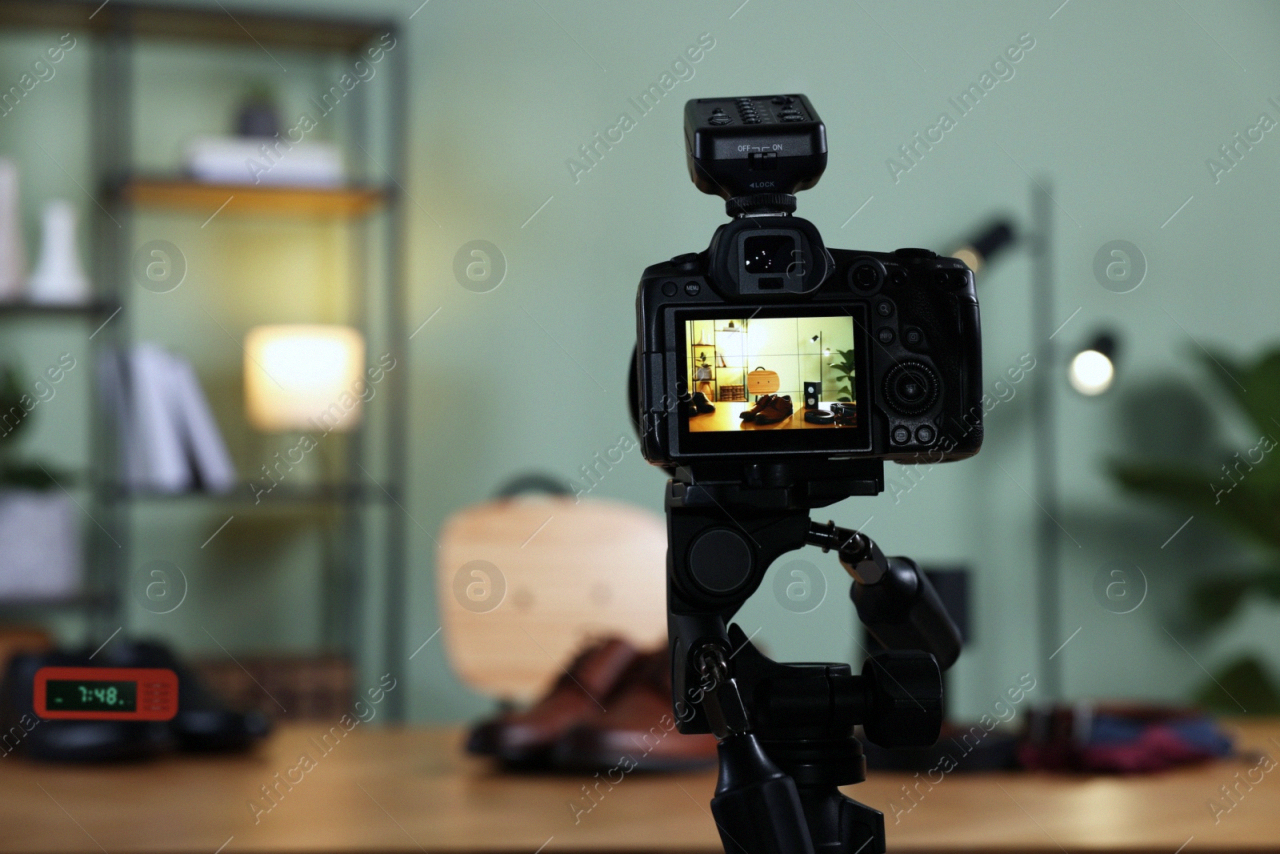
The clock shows **7:48**
